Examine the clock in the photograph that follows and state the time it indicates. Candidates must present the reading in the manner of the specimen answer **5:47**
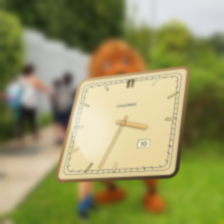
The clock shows **3:33**
